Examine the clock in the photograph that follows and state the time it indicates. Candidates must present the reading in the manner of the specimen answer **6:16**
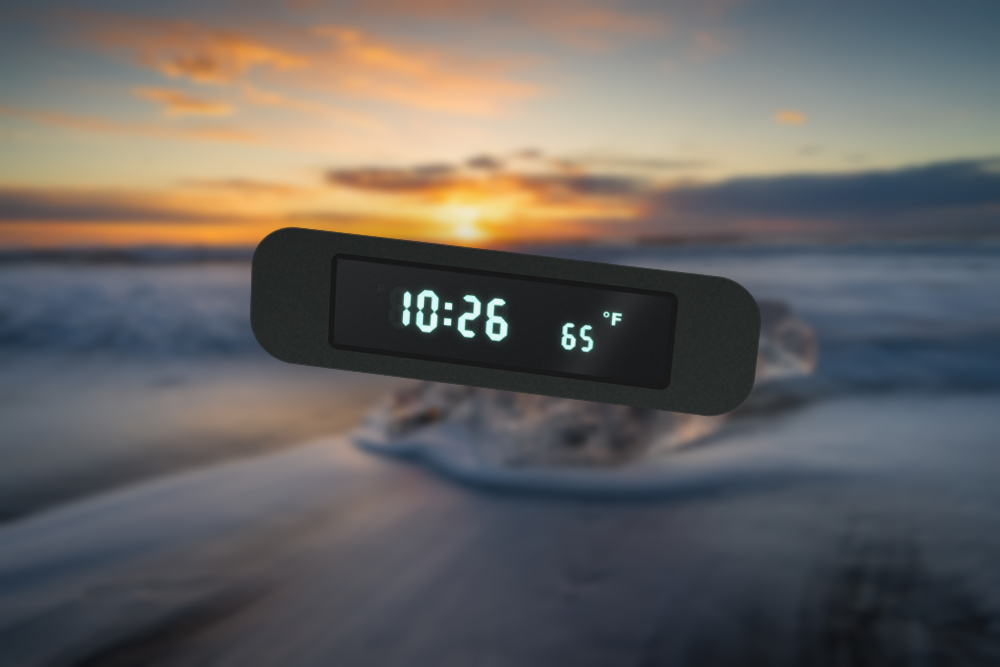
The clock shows **10:26**
